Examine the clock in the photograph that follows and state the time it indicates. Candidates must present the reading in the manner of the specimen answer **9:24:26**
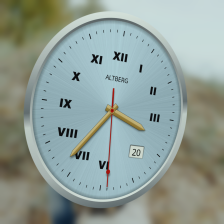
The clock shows **3:36:29**
